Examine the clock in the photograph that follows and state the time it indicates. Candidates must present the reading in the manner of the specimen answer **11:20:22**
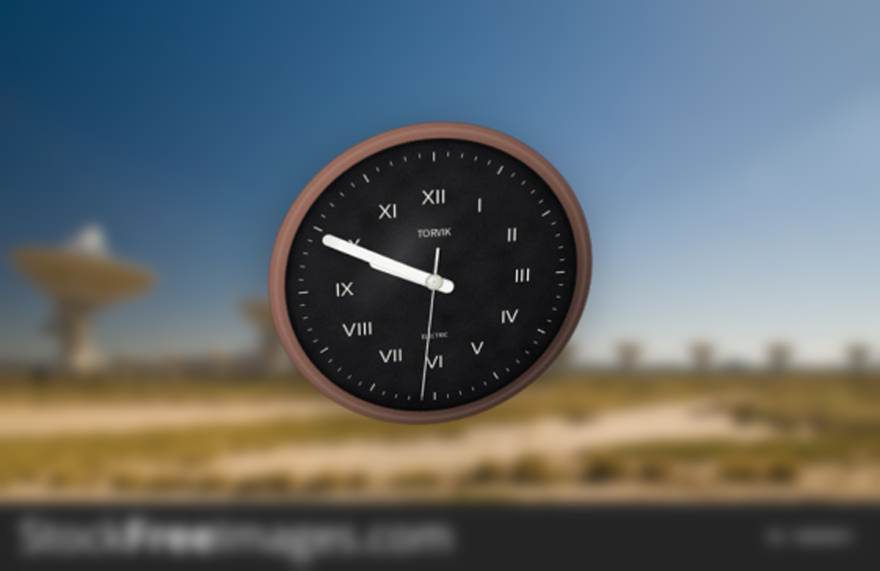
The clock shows **9:49:31**
